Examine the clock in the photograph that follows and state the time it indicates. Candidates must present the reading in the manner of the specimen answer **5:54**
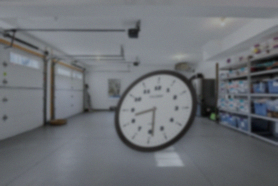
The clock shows **8:29**
